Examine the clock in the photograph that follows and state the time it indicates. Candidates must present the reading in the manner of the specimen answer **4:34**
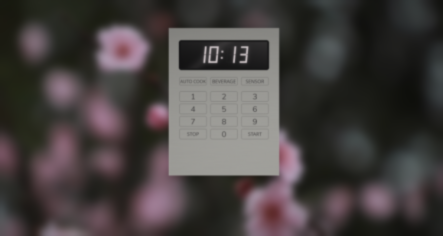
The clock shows **10:13**
